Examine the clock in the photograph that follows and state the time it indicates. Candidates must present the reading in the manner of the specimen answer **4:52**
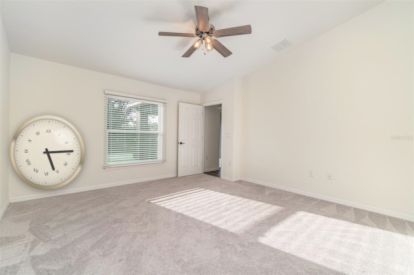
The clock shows **5:14**
